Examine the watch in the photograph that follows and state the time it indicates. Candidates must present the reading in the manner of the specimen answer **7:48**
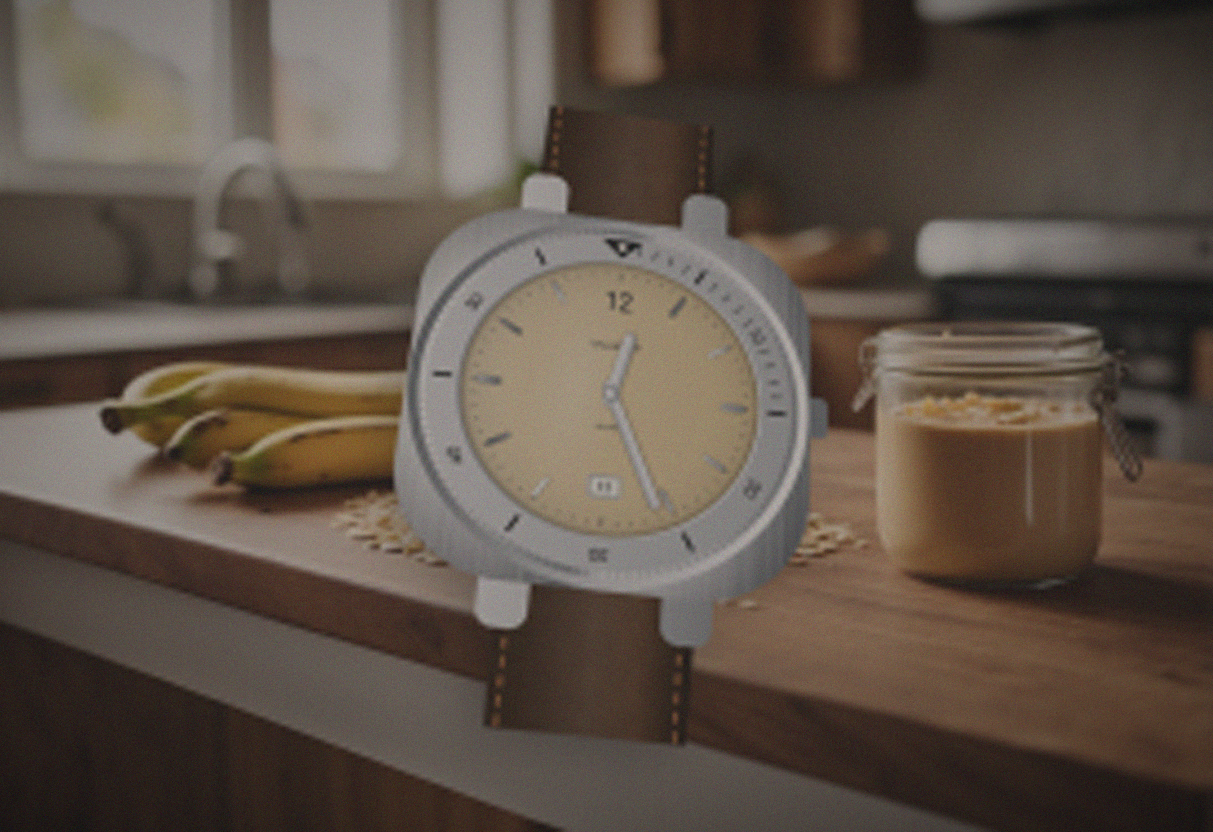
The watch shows **12:26**
